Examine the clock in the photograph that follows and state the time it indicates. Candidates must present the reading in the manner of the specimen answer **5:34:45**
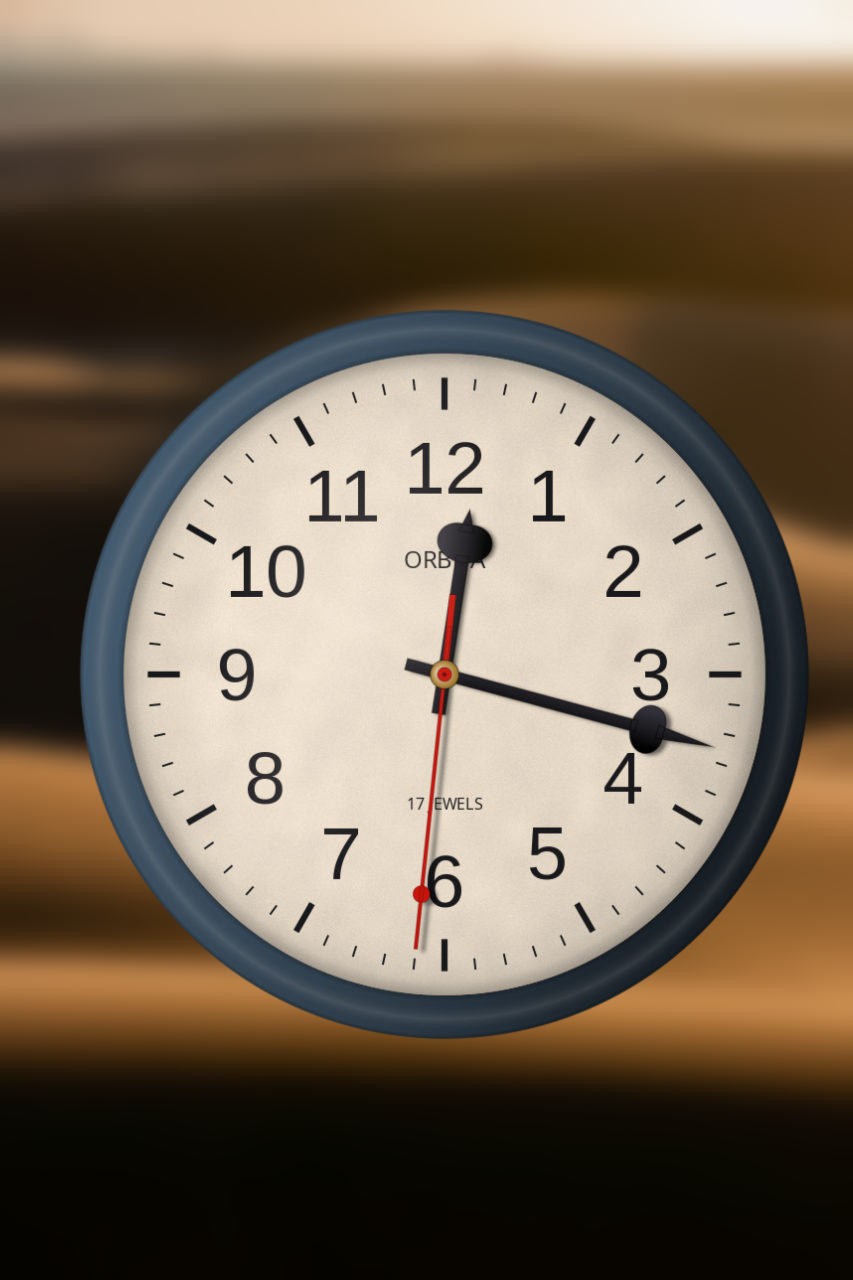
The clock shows **12:17:31**
